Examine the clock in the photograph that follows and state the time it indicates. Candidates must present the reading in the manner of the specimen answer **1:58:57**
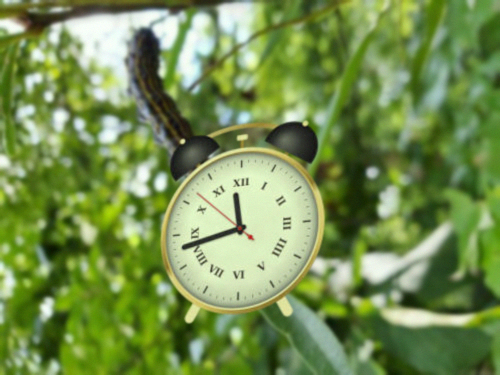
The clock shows **11:42:52**
